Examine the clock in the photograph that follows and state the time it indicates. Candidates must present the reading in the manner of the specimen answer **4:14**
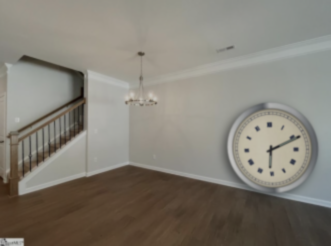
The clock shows **6:11**
